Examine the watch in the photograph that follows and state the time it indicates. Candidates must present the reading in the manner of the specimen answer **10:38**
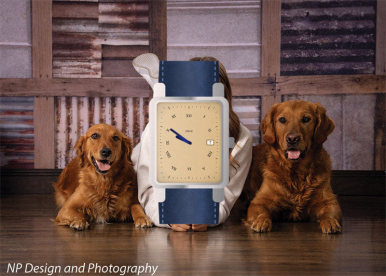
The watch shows **9:51**
